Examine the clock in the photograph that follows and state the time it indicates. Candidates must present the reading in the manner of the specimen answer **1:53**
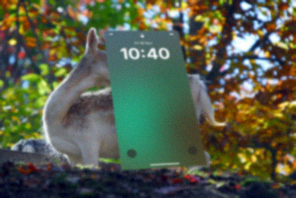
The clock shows **10:40**
